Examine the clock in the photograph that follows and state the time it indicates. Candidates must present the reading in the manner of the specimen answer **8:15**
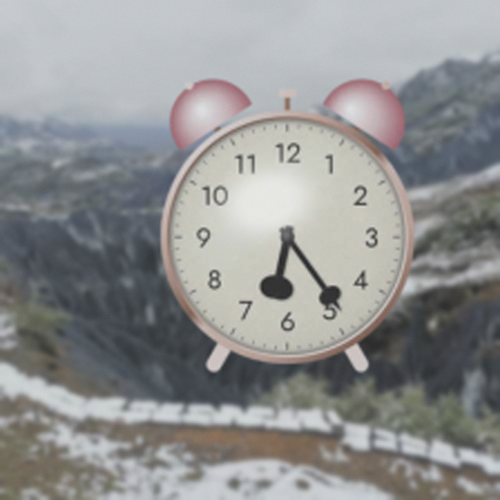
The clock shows **6:24**
